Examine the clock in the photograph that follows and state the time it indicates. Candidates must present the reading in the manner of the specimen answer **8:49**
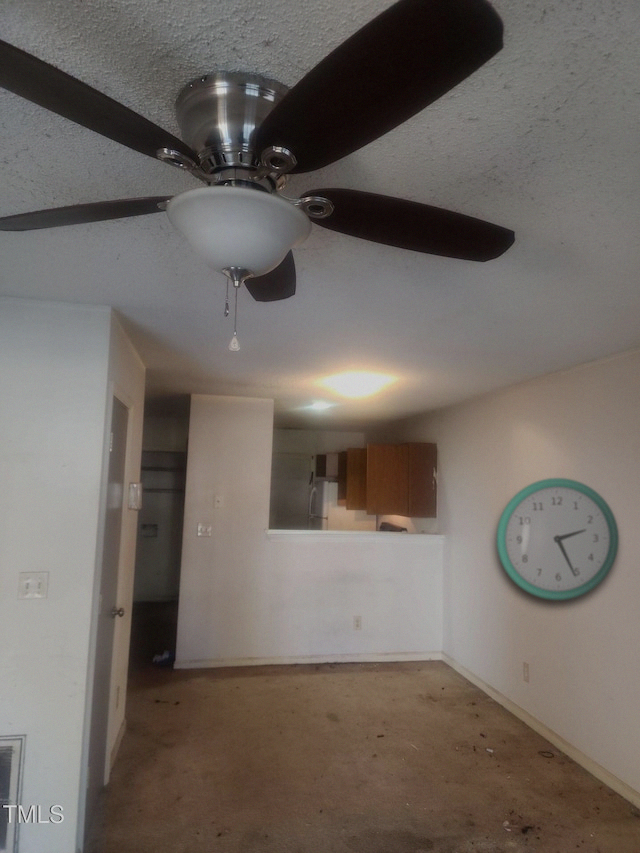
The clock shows **2:26**
